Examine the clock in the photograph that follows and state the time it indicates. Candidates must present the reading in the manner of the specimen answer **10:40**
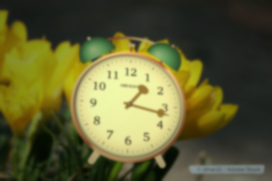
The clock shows **1:17**
